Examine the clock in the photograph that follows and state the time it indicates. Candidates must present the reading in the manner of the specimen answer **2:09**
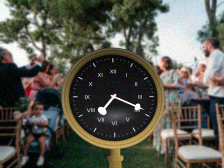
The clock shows **7:19**
